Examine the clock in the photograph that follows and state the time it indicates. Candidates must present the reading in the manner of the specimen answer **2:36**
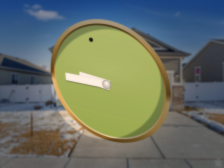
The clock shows **9:48**
